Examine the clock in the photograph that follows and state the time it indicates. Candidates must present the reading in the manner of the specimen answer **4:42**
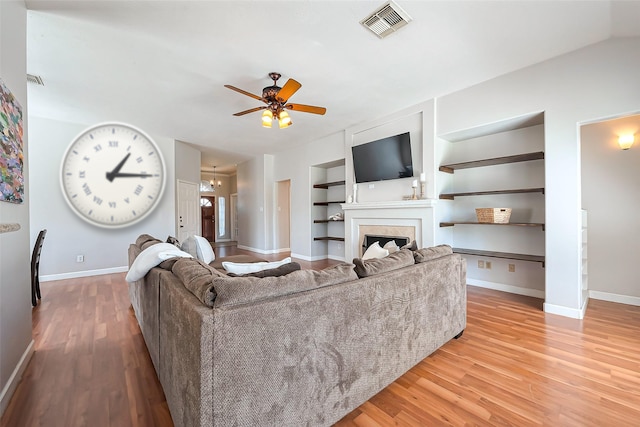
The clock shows **1:15**
